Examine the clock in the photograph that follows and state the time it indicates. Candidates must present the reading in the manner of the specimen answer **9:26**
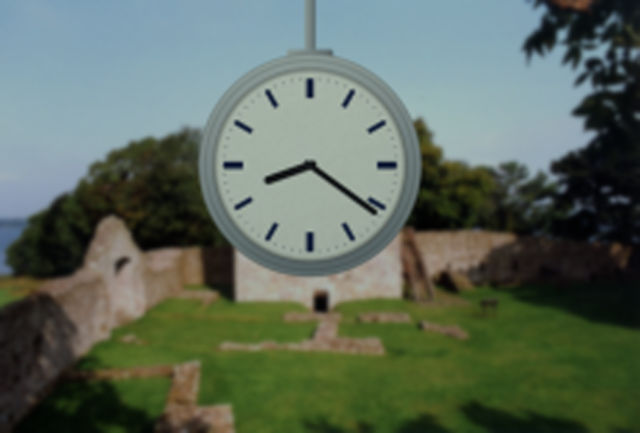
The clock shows **8:21**
